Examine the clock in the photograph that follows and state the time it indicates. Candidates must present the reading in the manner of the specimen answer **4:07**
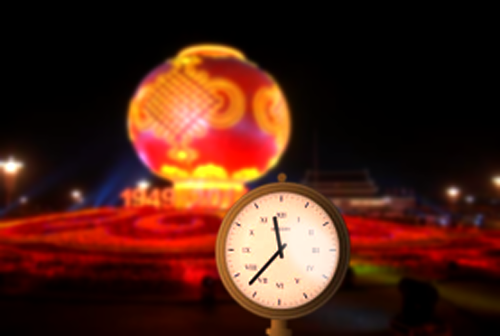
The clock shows **11:37**
